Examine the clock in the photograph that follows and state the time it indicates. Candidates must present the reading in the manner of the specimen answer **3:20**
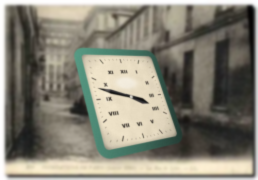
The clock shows **3:48**
